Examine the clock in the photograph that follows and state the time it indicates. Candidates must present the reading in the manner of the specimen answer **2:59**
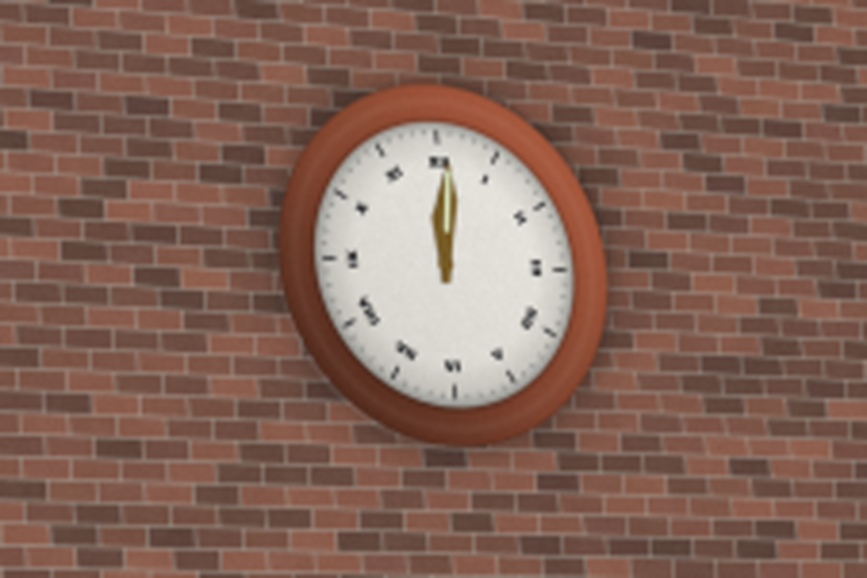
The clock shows **12:01**
